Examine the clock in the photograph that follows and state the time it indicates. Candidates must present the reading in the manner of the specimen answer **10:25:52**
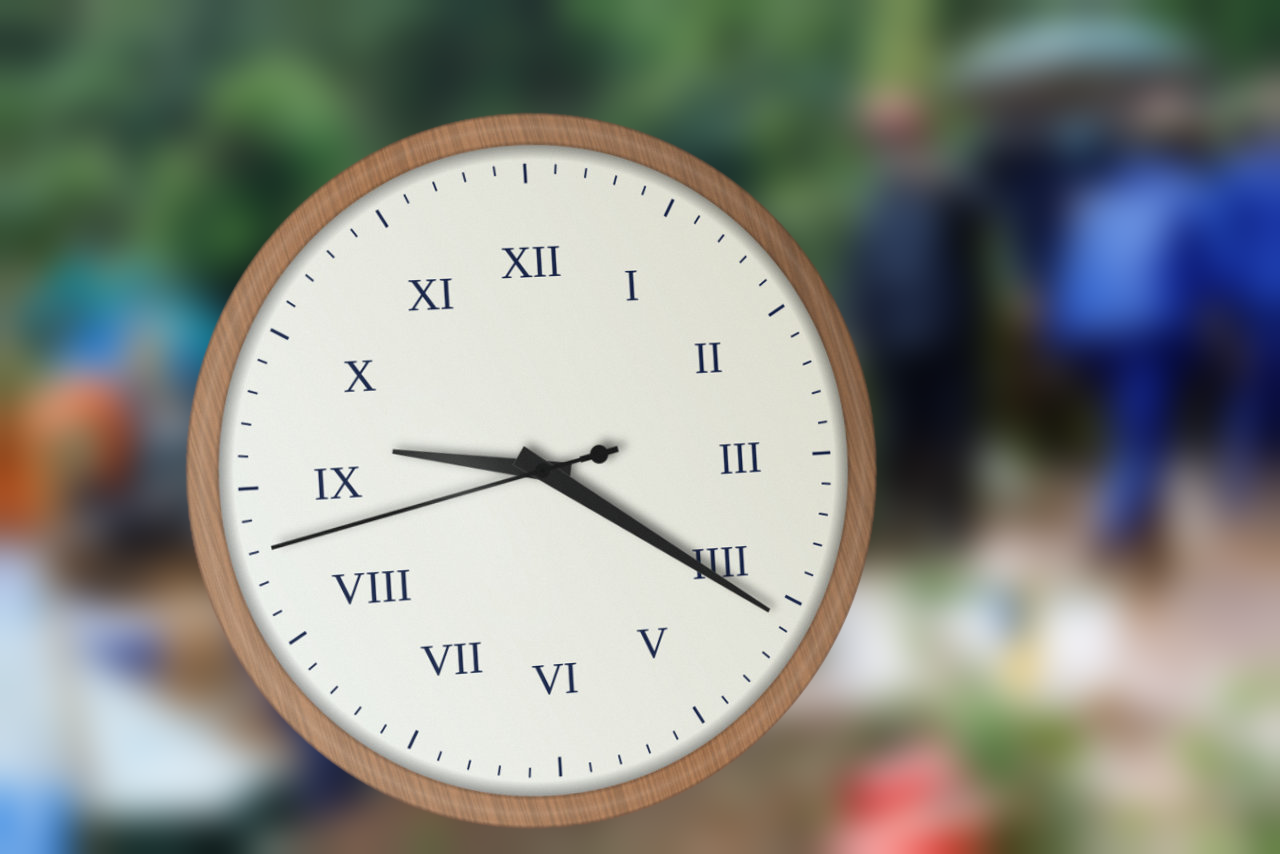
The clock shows **9:20:43**
